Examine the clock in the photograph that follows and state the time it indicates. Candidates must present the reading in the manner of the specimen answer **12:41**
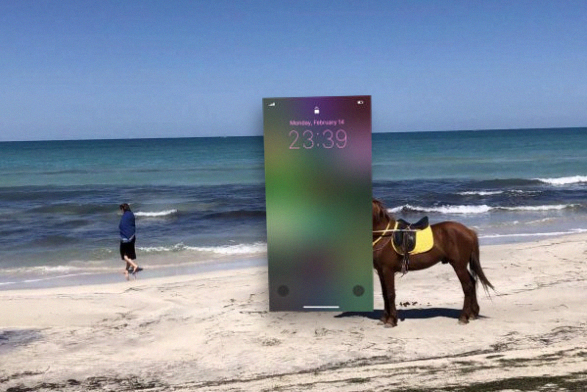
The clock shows **23:39**
